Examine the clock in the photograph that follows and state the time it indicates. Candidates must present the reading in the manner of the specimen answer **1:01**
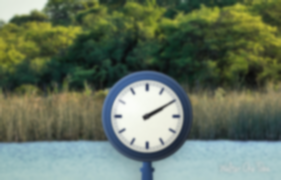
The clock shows **2:10**
